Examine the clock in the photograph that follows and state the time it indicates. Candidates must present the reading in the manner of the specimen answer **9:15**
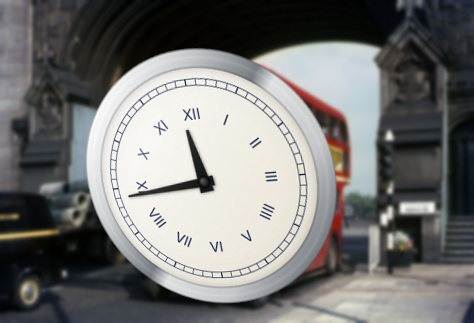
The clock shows **11:44**
